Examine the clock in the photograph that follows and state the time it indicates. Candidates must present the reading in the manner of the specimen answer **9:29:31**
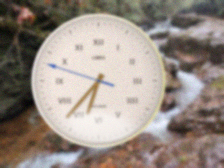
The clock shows **6:36:48**
